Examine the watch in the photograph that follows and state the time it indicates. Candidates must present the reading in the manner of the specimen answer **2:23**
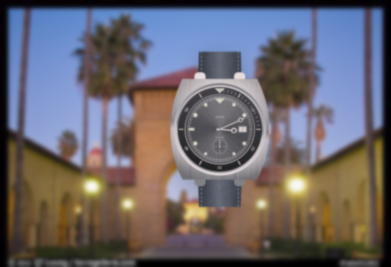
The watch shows **3:11**
